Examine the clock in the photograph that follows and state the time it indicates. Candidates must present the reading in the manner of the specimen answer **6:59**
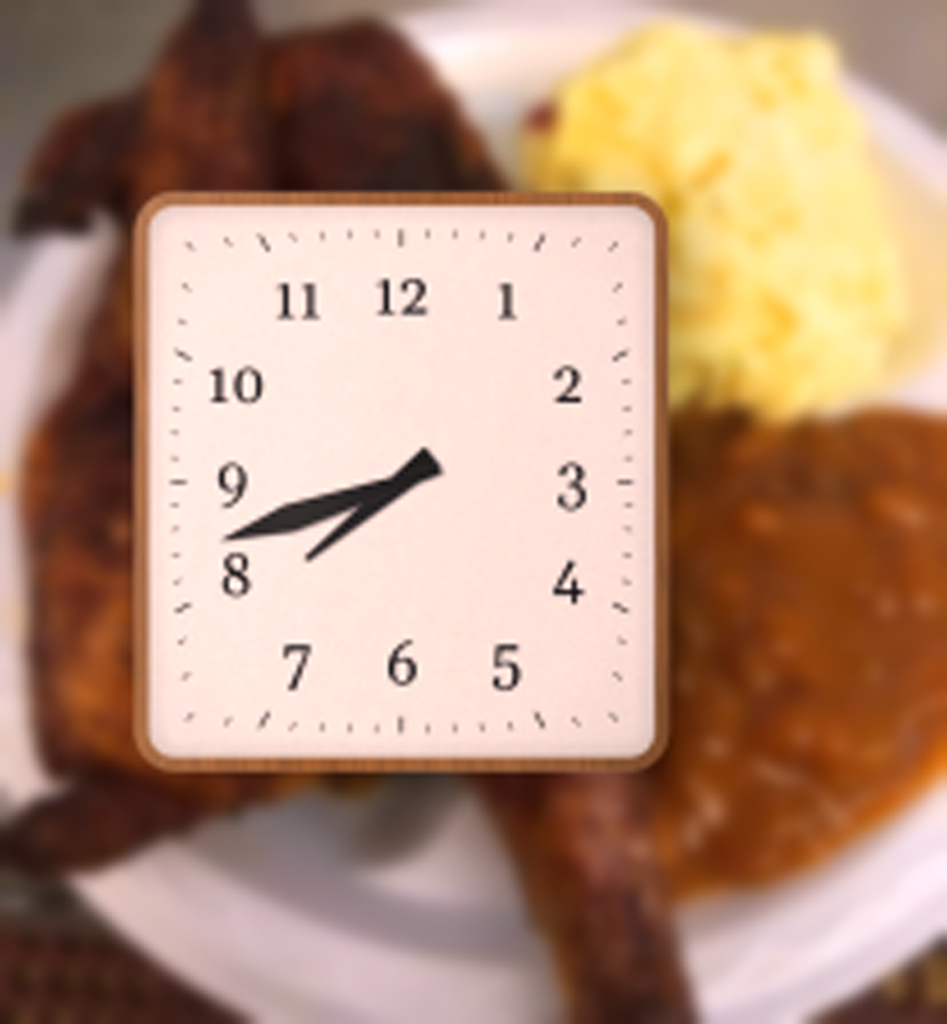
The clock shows **7:42**
